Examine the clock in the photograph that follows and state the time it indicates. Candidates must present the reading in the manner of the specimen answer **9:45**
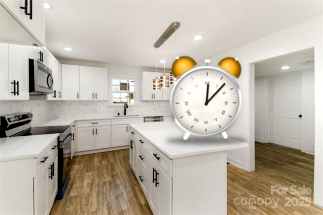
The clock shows **12:07**
